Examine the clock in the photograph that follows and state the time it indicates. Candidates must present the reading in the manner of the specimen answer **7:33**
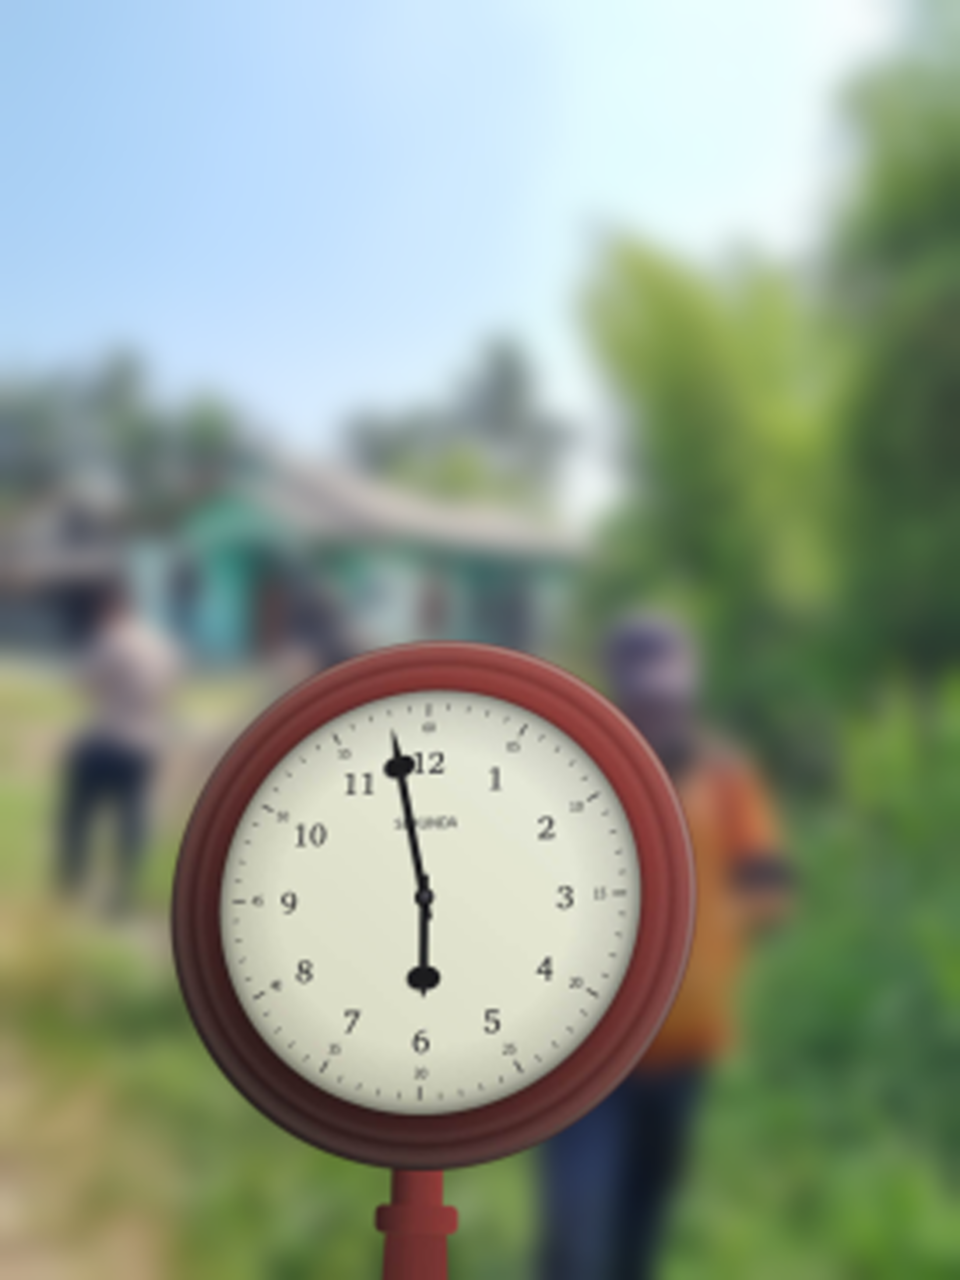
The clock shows **5:58**
